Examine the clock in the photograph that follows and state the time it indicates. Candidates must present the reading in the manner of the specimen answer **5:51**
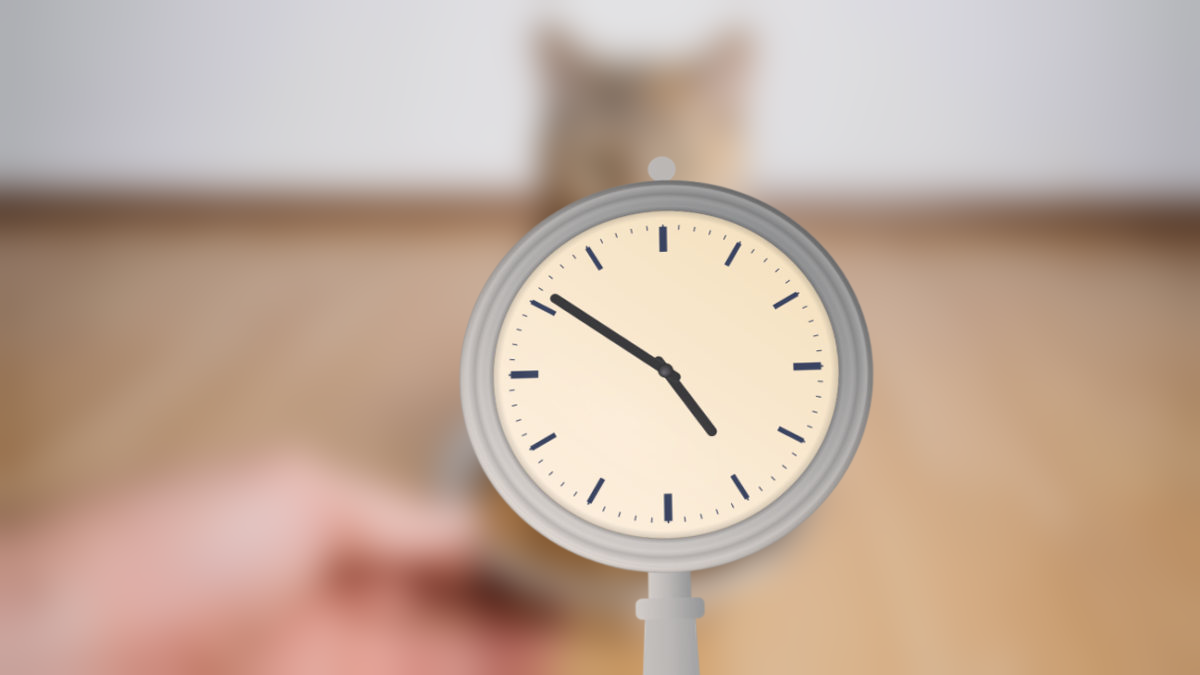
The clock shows **4:51**
